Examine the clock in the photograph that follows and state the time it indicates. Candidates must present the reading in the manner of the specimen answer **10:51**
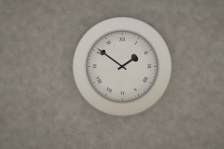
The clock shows **1:51**
